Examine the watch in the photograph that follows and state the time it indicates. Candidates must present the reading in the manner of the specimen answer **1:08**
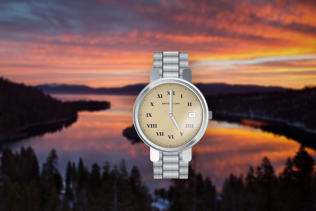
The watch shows **5:00**
